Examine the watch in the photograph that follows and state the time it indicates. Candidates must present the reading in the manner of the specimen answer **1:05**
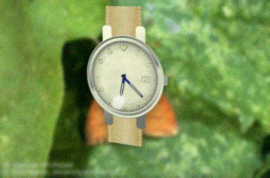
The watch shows **6:22**
